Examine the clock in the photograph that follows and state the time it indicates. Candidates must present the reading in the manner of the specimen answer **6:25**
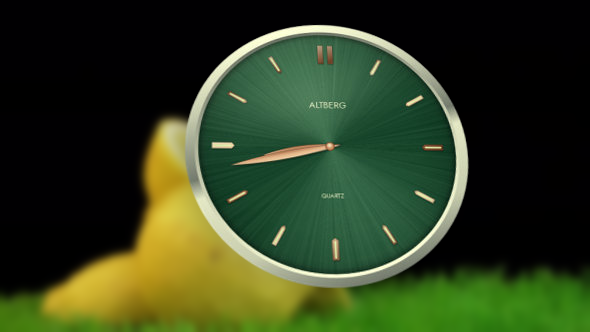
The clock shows **8:43**
